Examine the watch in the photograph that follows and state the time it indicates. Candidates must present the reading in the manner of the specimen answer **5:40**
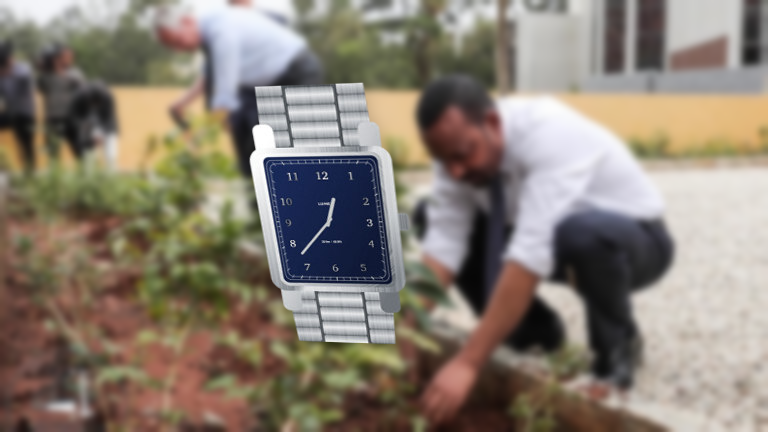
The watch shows **12:37**
